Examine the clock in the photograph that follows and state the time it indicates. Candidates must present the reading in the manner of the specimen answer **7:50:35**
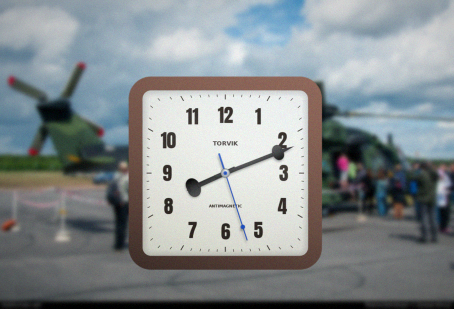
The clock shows **8:11:27**
